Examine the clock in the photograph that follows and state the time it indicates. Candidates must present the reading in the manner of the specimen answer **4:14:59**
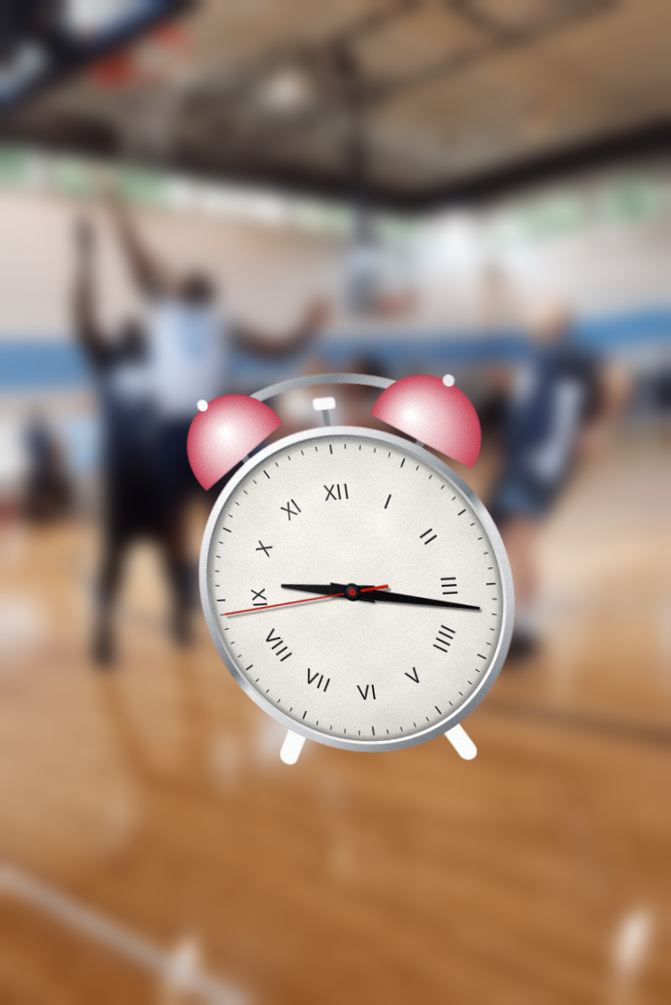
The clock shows **9:16:44**
